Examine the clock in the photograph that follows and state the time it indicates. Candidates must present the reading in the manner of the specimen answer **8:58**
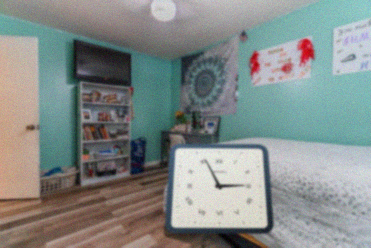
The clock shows **2:56**
